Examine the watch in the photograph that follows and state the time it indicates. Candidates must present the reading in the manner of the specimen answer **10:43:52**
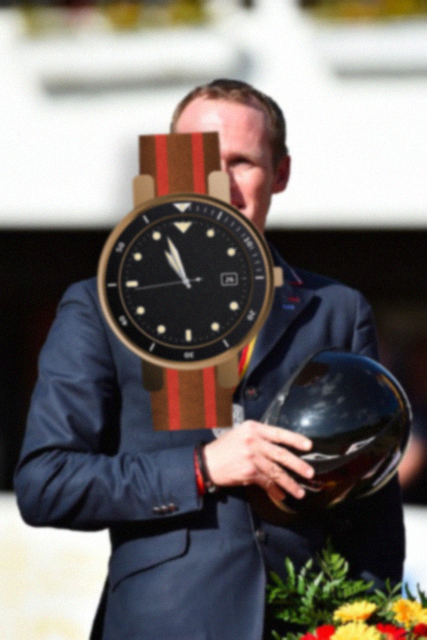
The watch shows **10:56:44**
